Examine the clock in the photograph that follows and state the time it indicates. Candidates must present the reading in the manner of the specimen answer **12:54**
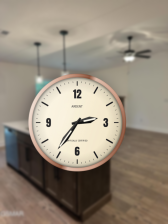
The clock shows **2:36**
